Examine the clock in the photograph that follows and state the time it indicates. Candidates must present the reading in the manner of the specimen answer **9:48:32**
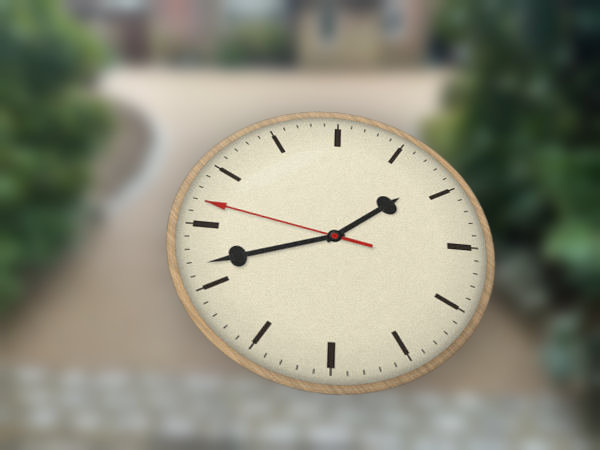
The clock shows **1:41:47**
